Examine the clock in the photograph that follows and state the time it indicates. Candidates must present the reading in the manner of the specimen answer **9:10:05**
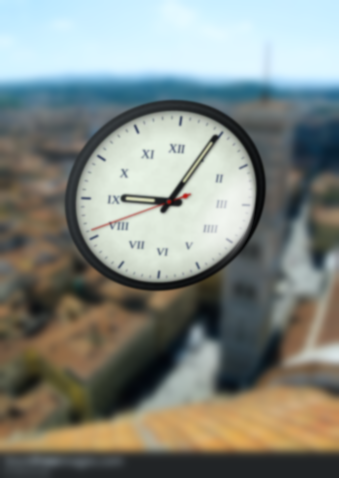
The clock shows **9:04:41**
